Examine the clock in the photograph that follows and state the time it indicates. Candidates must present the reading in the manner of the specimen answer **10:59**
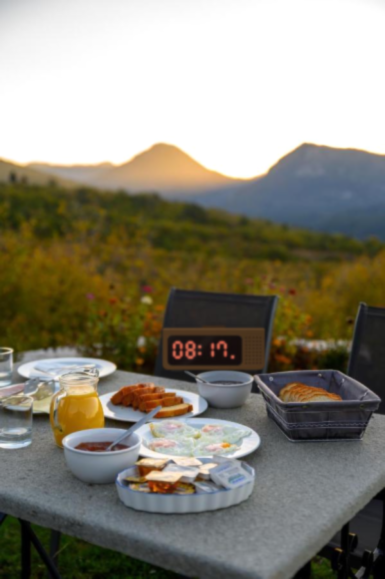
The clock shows **8:17**
